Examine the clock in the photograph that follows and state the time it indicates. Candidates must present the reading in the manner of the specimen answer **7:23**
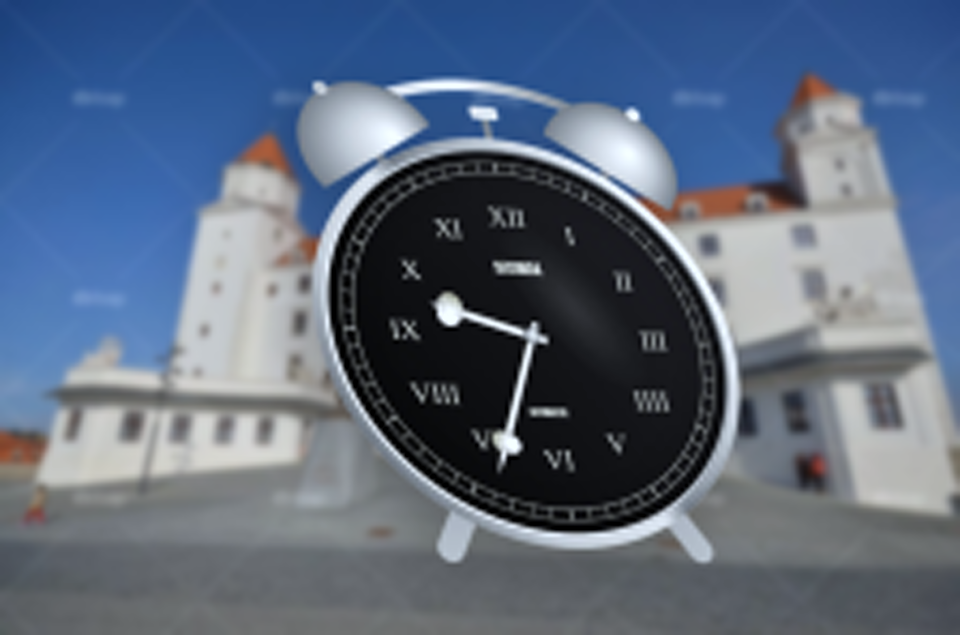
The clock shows **9:34**
